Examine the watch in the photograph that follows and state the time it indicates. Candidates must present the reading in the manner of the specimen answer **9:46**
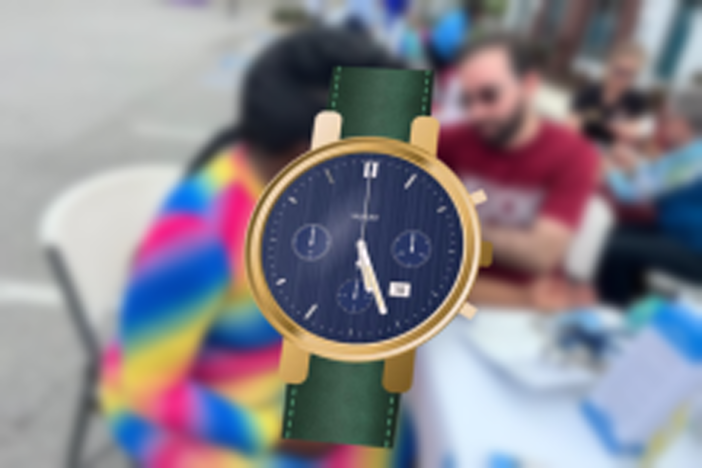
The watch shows **5:26**
